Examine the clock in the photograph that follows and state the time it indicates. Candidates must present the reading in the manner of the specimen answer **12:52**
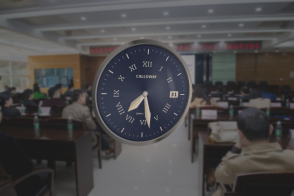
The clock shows **7:28**
